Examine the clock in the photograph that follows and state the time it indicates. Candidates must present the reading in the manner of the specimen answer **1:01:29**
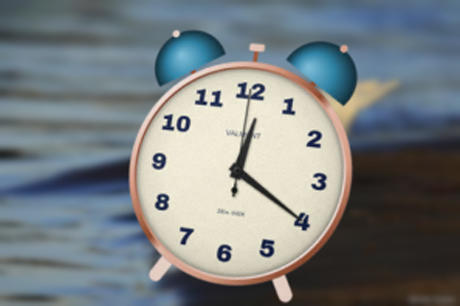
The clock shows **12:20:00**
